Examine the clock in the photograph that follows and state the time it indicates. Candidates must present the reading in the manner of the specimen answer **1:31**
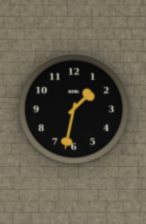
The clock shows **1:32**
